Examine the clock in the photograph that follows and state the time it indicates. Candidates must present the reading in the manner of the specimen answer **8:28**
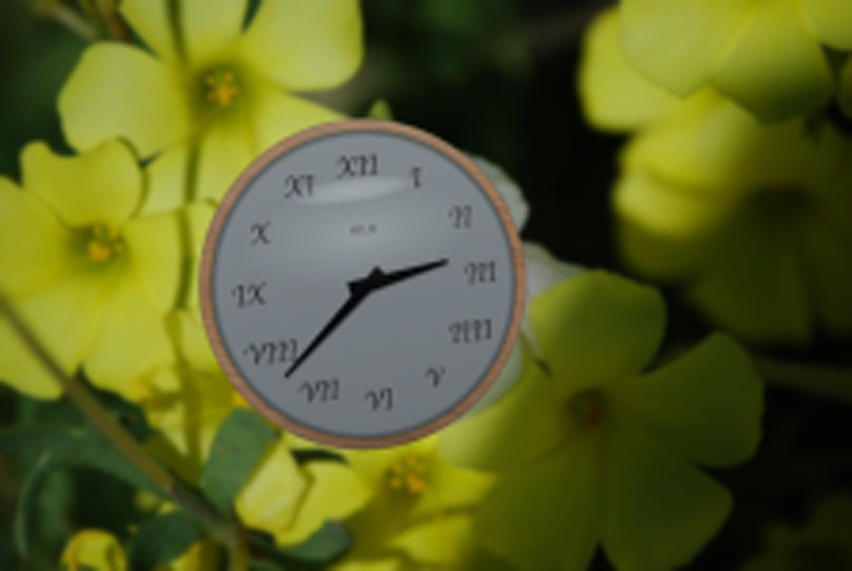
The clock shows **2:38**
